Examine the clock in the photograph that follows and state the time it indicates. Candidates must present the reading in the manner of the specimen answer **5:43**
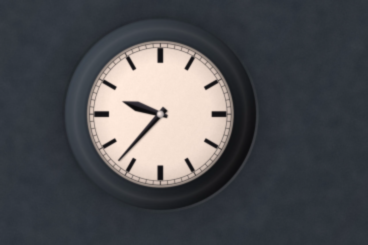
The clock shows **9:37**
